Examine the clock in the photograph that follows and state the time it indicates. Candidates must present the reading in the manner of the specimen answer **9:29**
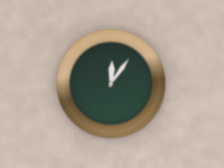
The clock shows **12:06**
